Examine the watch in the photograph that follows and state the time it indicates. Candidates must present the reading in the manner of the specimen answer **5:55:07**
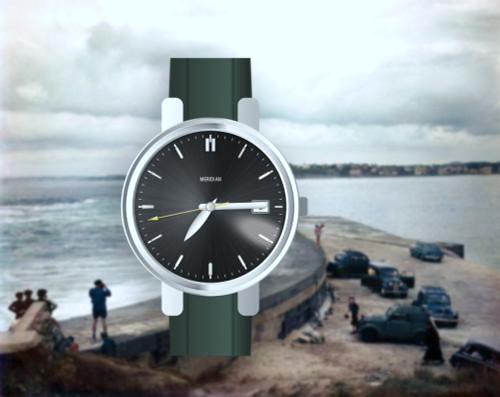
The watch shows **7:14:43**
